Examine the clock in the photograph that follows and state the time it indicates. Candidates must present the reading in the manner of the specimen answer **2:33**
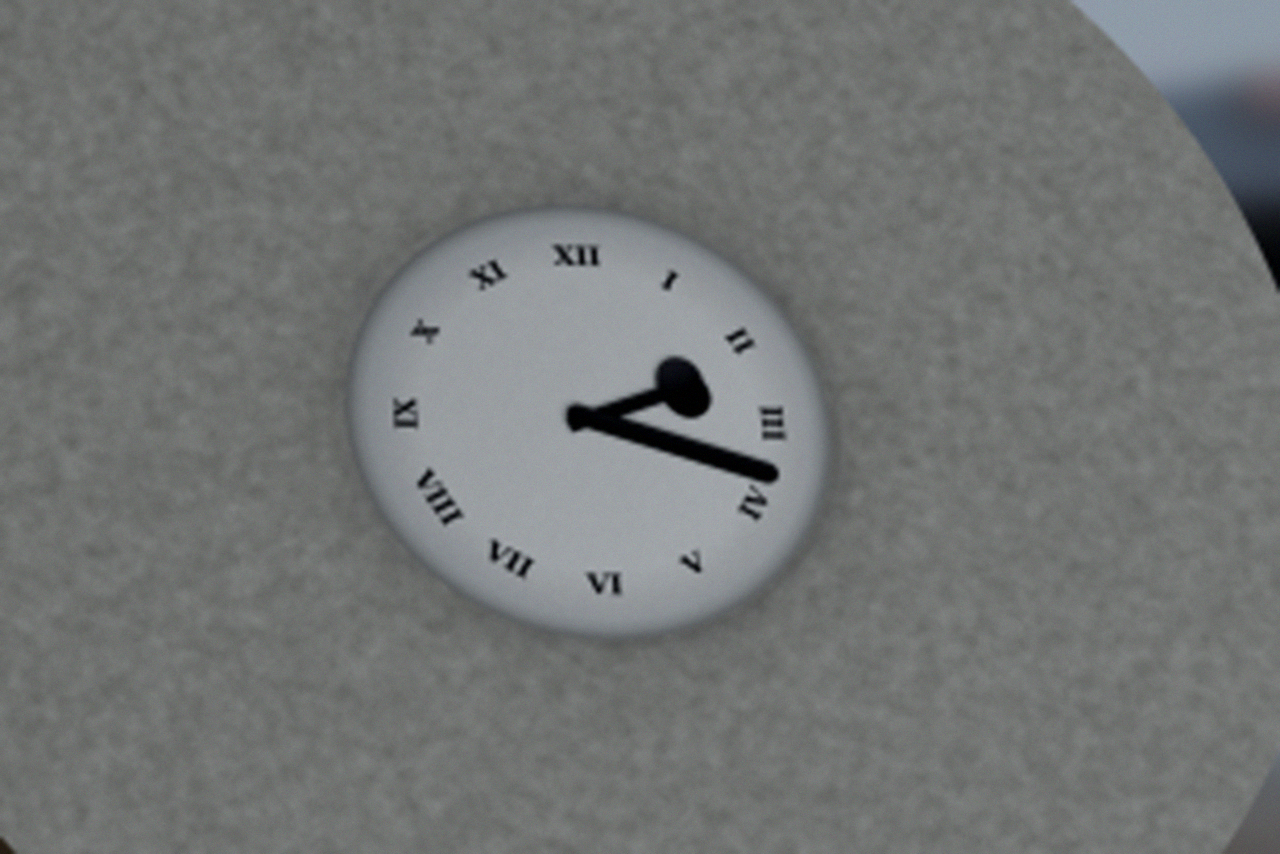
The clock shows **2:18**
